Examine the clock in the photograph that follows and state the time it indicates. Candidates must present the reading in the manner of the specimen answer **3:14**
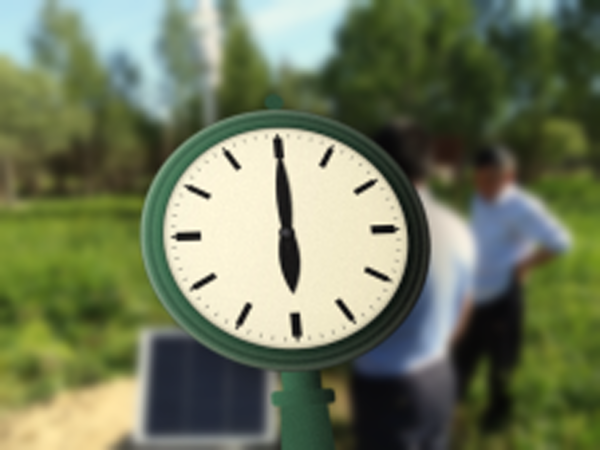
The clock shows **6:00**
